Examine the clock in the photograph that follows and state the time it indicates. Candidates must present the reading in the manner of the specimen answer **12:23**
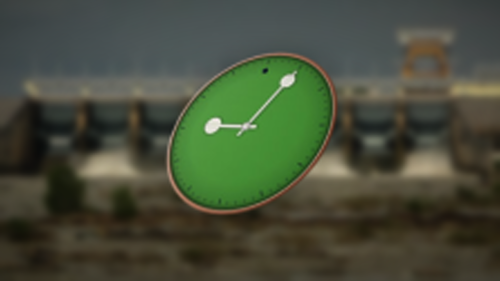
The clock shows **9:05**
